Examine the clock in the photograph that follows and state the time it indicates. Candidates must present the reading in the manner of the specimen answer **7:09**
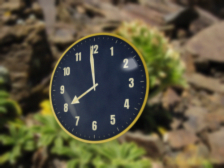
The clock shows **7:59**
